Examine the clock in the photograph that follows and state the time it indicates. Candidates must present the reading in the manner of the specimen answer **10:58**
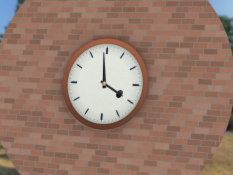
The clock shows **3:59**
